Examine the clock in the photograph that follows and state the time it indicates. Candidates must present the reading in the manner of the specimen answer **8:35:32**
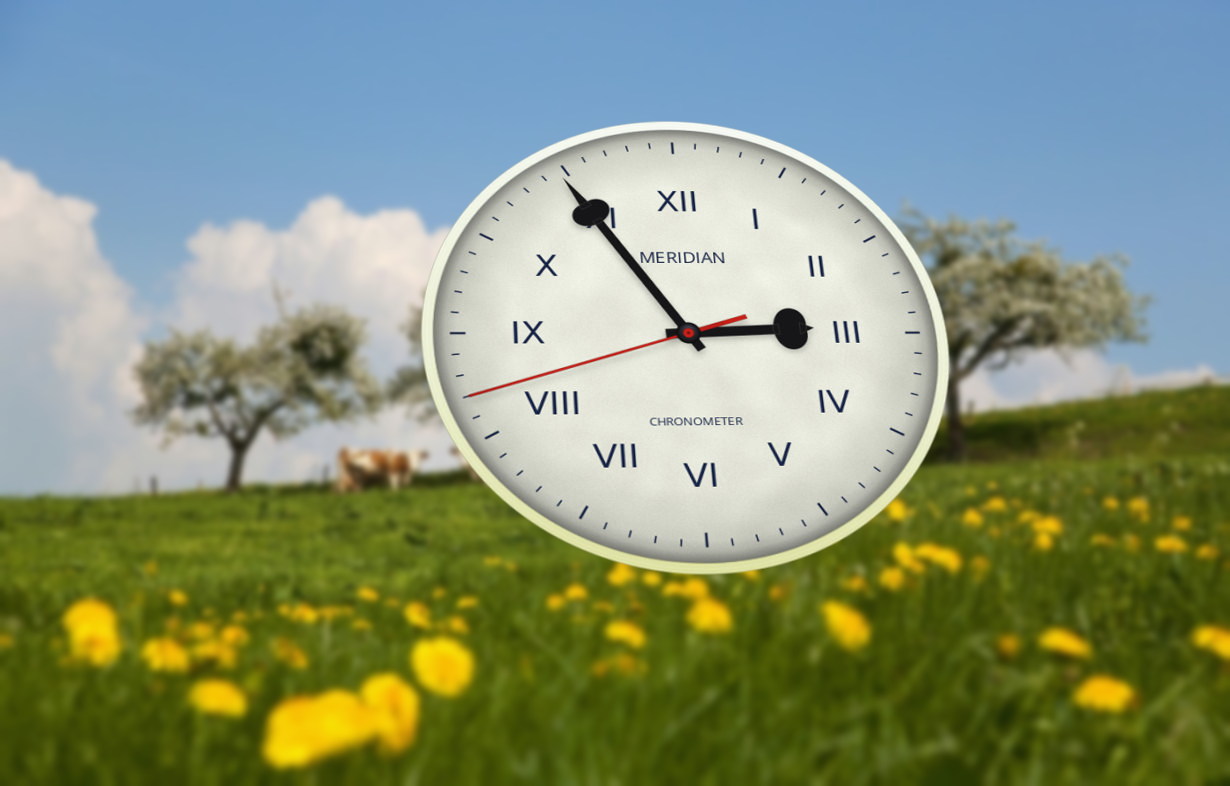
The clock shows **2:54:42**
